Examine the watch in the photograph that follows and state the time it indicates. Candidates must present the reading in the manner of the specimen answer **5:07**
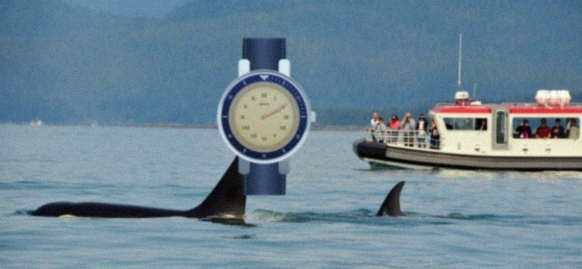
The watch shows **2:10**
